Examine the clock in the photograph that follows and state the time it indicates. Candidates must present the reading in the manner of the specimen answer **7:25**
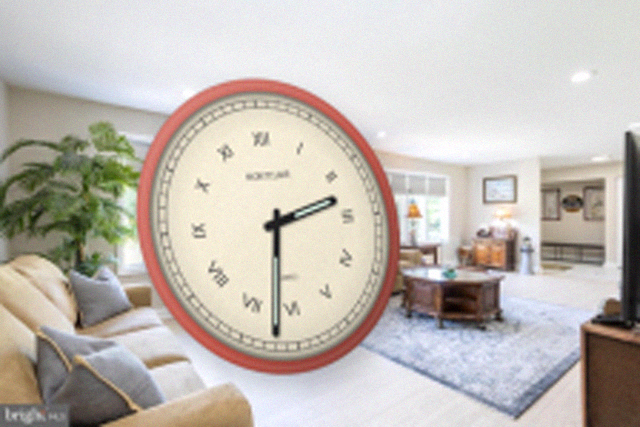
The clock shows **2:32**
